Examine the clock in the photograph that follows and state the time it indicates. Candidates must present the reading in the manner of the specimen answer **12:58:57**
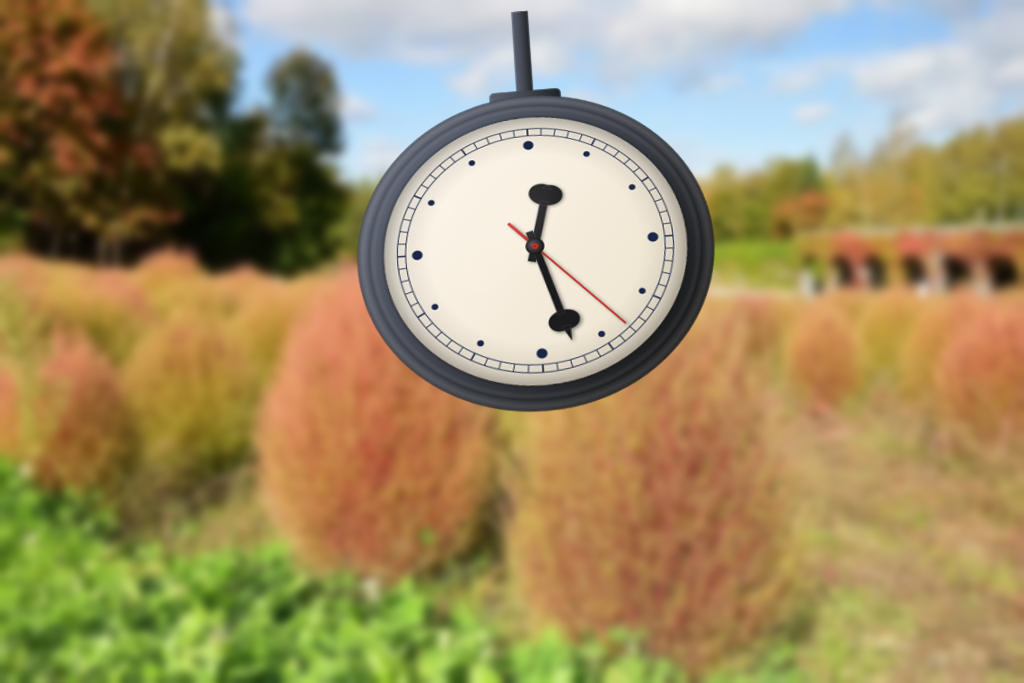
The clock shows **12:27:23**
